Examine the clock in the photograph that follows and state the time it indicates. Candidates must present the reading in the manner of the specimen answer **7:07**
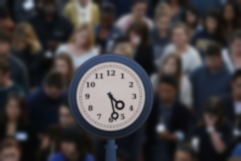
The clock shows **4:28**
